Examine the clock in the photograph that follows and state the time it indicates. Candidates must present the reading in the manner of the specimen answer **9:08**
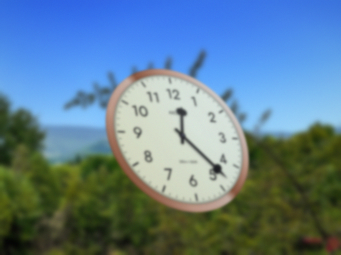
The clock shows **12:23**
